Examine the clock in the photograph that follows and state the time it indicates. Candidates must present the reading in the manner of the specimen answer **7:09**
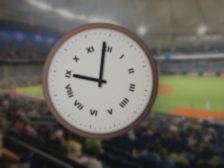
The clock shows **8:59**
